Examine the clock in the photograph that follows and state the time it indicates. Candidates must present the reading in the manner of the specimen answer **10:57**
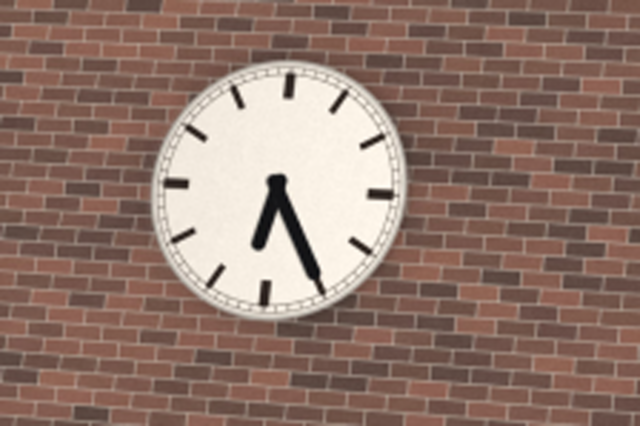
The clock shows **6:25**
